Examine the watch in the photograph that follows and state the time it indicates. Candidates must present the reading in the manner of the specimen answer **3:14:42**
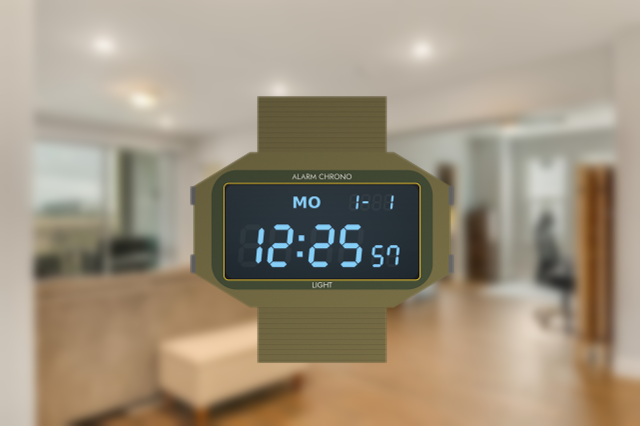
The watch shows **12:25:57**
